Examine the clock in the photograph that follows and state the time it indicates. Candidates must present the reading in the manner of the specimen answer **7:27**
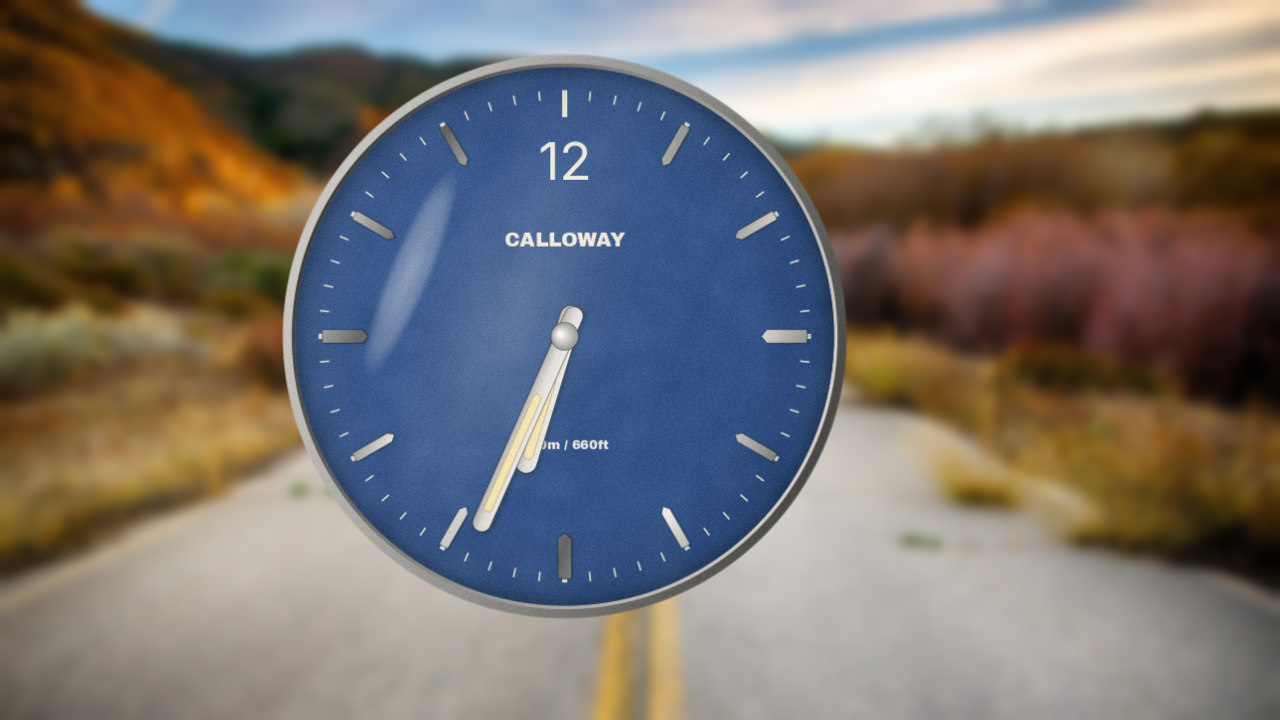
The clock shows **6:34**
